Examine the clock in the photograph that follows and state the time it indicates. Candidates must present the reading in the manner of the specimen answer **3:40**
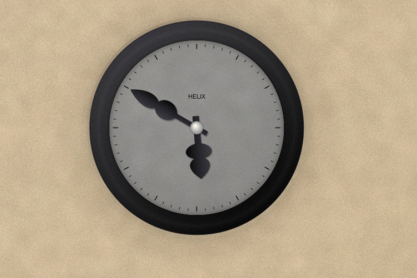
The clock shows **5:50**
